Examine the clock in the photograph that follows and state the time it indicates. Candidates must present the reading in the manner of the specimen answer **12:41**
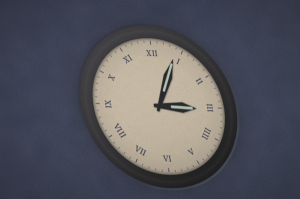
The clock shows **3:04**
